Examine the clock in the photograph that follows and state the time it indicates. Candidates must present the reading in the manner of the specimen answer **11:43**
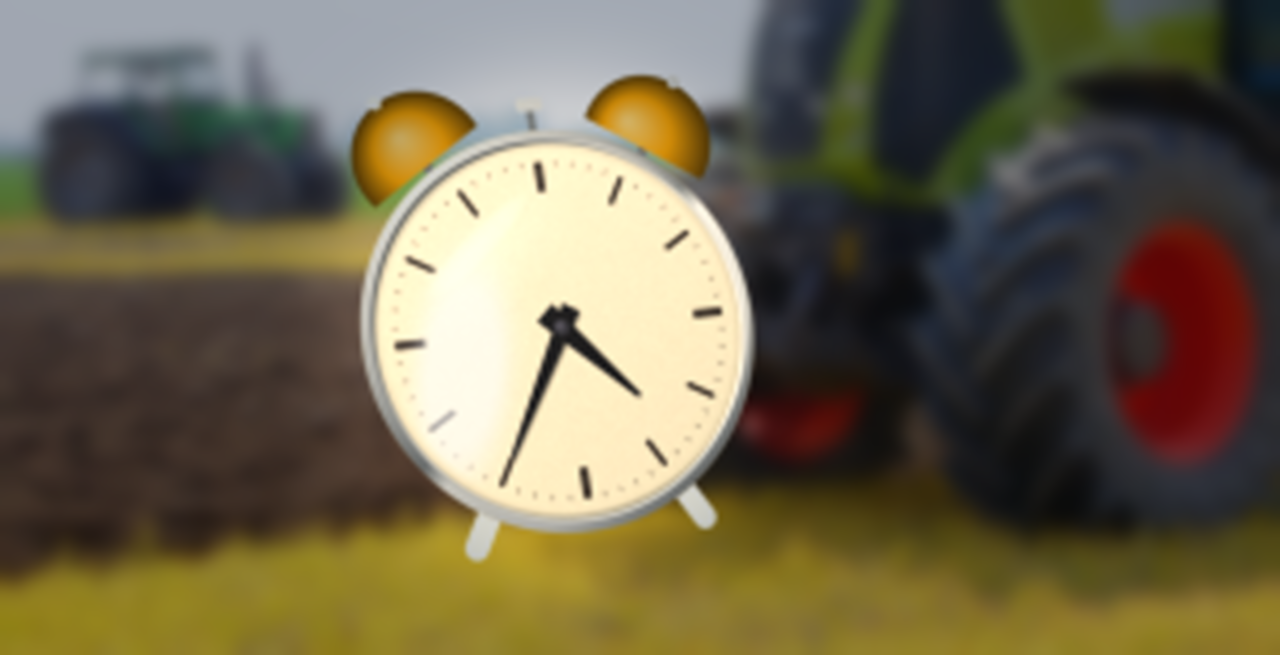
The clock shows **4:35**
